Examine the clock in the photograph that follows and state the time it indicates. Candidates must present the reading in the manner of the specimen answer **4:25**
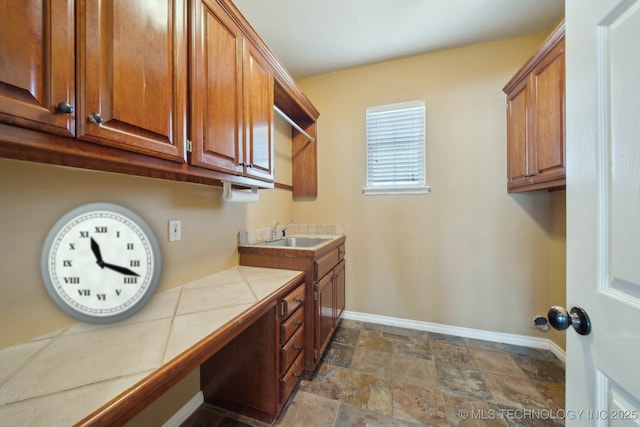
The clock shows **11:18**
